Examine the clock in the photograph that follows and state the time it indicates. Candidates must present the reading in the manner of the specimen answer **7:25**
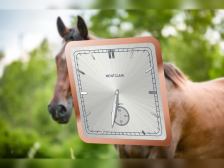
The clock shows **6:33**
